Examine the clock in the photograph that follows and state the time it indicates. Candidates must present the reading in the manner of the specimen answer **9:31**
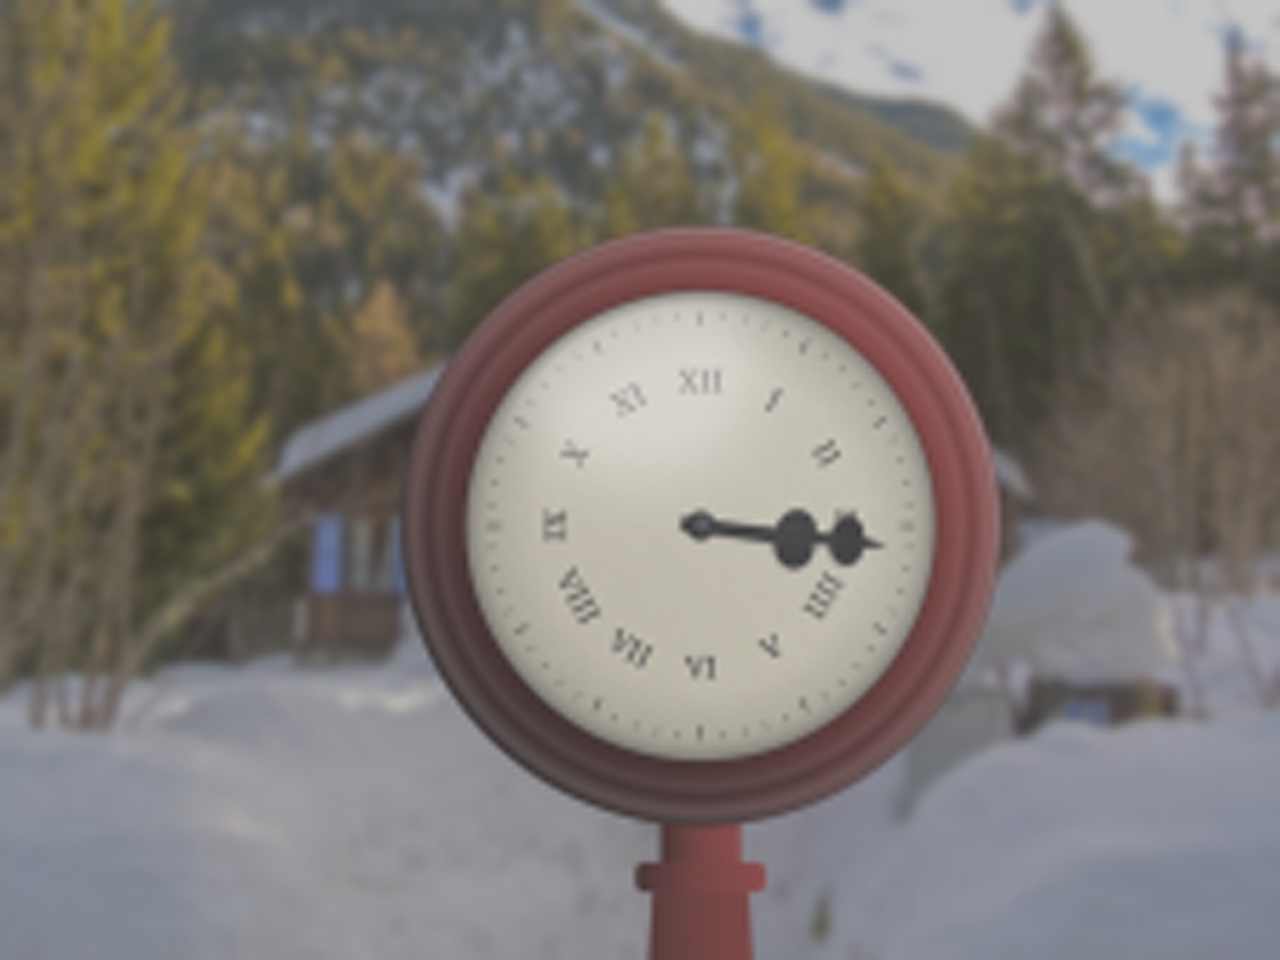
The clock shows **3:16**
